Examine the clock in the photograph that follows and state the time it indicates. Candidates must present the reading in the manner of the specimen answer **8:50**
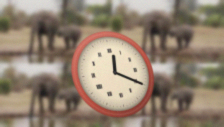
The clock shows **12:20**
